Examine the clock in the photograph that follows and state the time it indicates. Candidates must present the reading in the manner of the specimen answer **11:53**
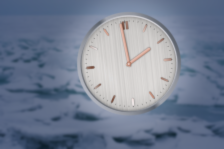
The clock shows **1:59**
